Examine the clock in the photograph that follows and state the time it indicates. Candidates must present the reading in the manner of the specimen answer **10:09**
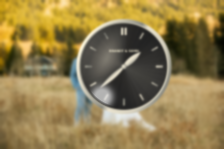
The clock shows **1:38**
